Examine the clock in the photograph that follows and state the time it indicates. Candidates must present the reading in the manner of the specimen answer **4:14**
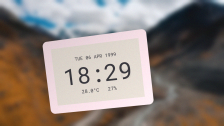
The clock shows **18:29**
